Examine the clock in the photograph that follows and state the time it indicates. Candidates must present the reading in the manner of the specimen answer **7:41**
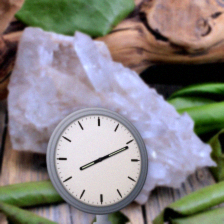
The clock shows **8:11**
